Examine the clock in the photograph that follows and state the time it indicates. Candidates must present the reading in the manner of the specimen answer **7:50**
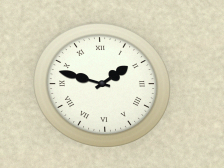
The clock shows **1:48**
